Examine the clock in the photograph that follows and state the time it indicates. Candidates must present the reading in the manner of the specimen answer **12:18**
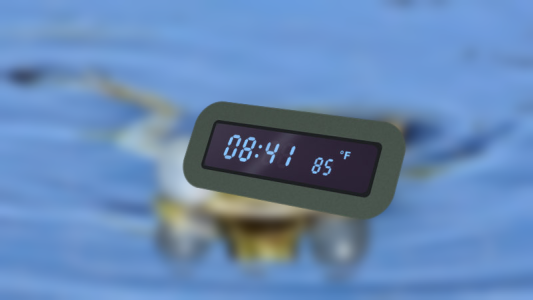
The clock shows **8:41**
